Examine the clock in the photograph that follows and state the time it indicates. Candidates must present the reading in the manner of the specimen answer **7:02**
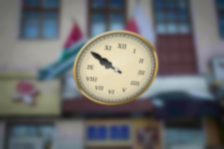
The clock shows **9:50**
